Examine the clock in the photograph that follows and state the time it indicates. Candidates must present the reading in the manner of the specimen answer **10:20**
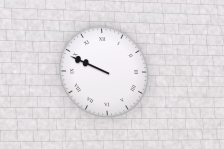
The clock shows **9:49**
